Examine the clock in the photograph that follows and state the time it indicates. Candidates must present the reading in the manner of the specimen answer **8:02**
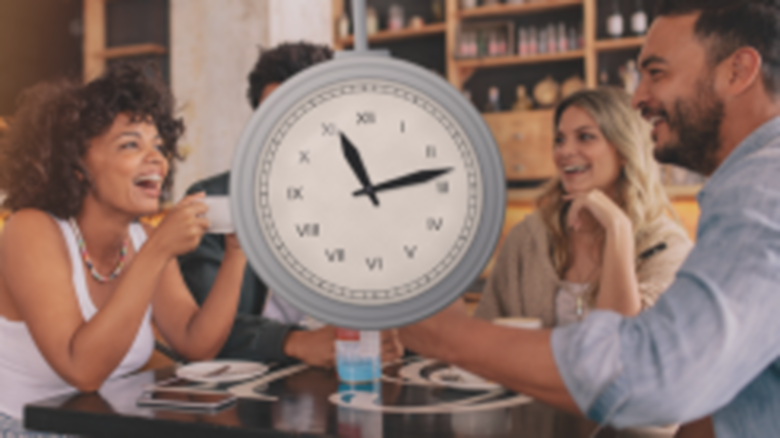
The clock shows **11:13**
